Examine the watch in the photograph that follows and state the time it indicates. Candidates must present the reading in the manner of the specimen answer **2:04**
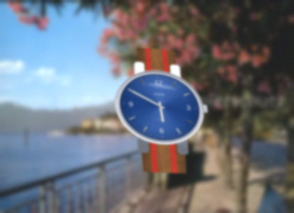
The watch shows **5:50**
